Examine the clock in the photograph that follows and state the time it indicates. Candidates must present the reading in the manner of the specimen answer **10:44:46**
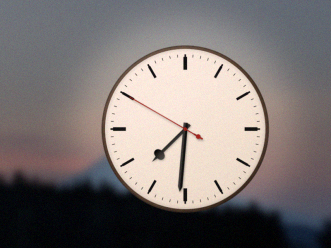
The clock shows **7:30:50**
